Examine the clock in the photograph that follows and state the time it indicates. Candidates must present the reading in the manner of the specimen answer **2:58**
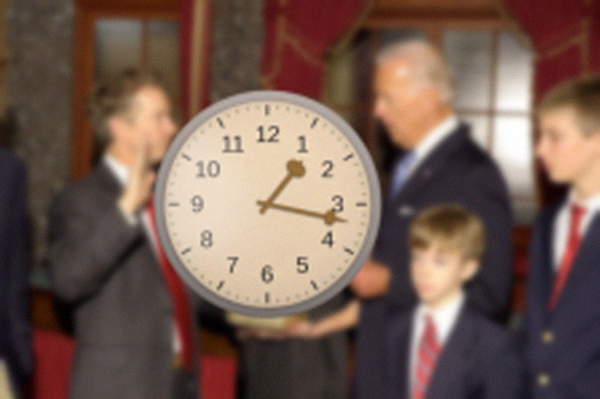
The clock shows **1:17**
